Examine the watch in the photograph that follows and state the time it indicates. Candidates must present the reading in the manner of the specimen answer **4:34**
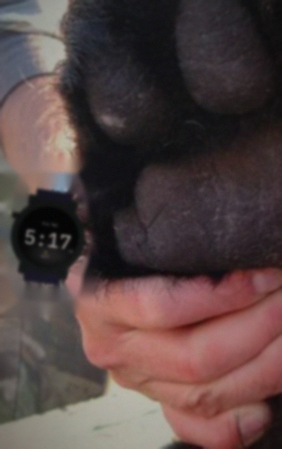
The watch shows **5:17**
